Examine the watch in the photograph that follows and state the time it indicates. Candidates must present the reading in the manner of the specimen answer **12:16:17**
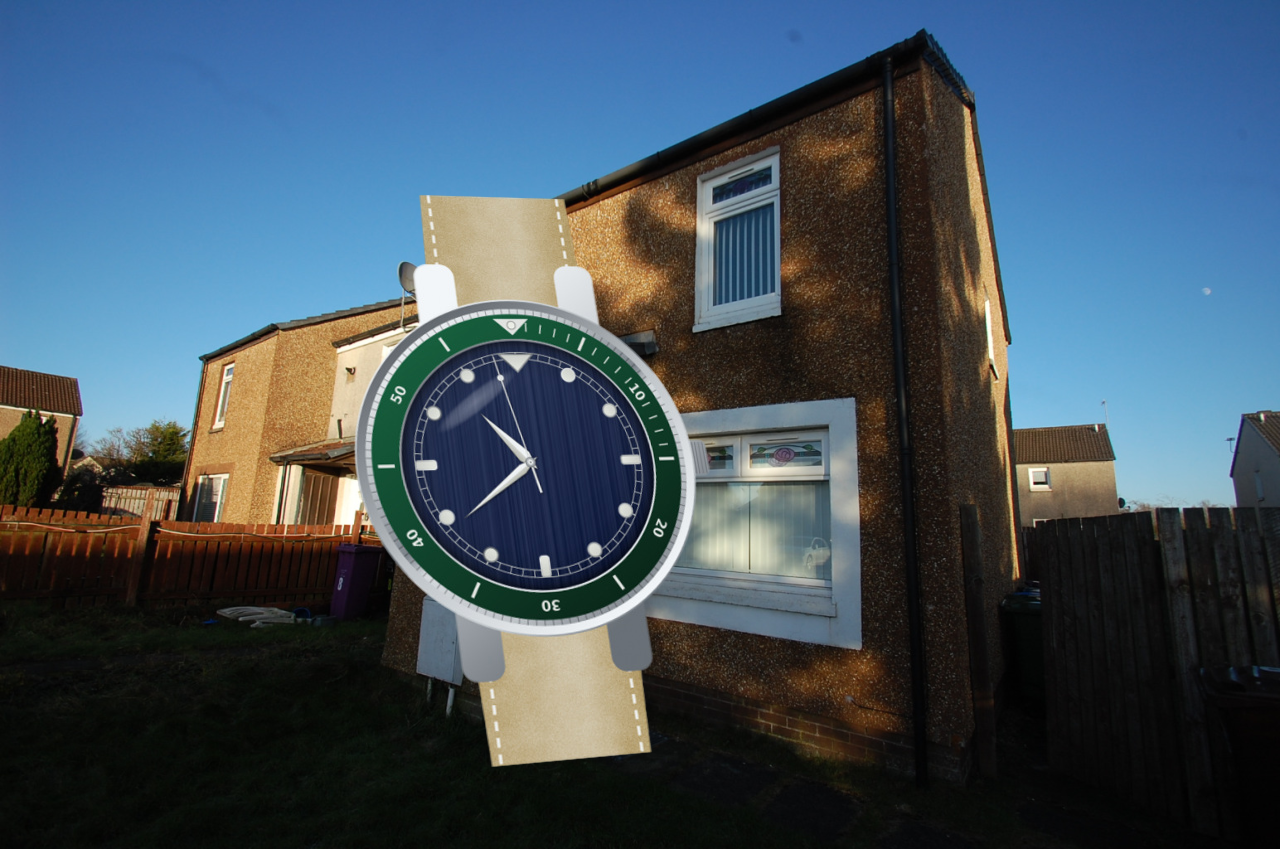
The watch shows **10:38:58**
